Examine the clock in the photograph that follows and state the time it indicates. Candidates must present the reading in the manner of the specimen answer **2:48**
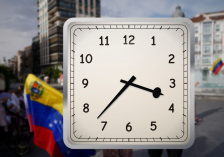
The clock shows **3:37**
